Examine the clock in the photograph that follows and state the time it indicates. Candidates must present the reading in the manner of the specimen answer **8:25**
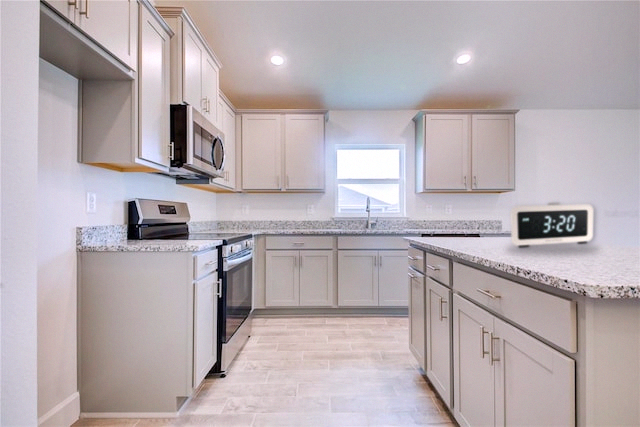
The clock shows **3:20**
